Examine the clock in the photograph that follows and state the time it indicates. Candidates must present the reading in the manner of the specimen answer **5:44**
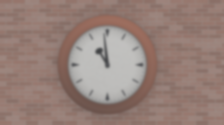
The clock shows **10:59**
